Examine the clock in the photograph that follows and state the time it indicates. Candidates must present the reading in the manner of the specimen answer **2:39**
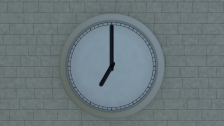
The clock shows **7:00**
